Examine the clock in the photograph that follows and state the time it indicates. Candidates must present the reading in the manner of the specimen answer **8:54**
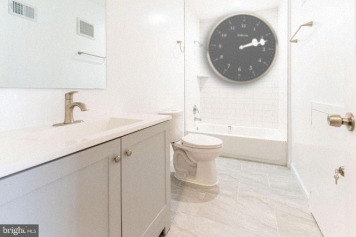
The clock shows **2:12**
